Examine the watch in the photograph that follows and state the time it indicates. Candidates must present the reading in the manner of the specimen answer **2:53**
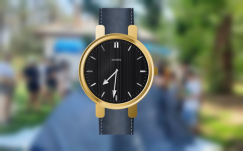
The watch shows **7:31**
